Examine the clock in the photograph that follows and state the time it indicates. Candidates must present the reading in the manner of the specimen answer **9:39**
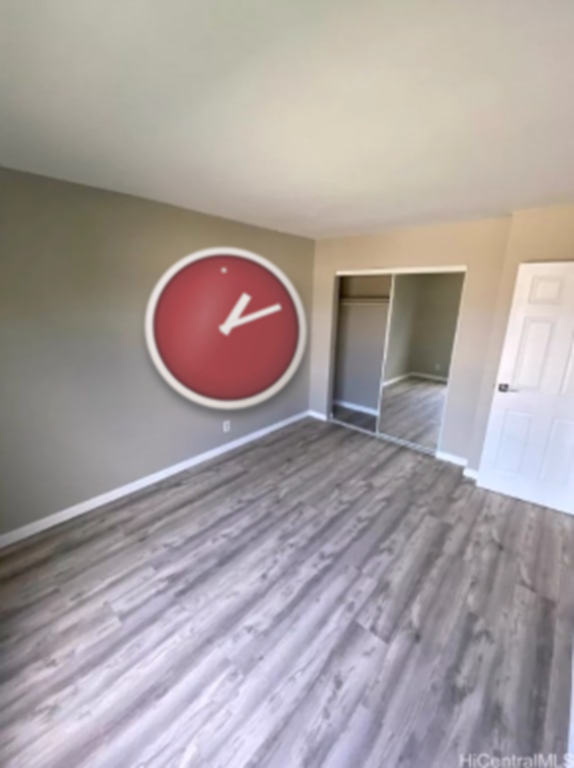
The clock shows **1:12**
